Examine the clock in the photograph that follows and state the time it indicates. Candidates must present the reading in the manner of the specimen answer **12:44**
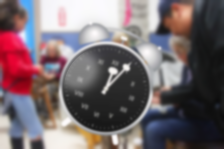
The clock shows **12:04**
